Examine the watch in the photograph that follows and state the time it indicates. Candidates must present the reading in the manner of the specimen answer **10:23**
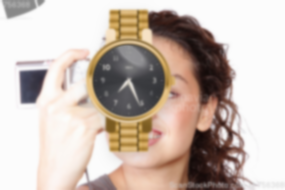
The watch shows **7:26**
